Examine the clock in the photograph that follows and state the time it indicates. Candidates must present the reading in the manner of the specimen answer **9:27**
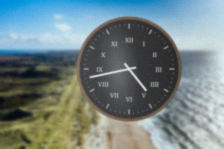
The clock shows **4:43**
